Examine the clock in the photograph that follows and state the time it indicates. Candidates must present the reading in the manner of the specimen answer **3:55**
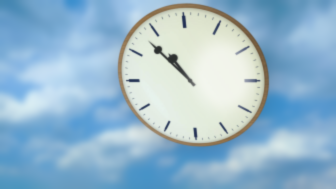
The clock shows **10:53**
